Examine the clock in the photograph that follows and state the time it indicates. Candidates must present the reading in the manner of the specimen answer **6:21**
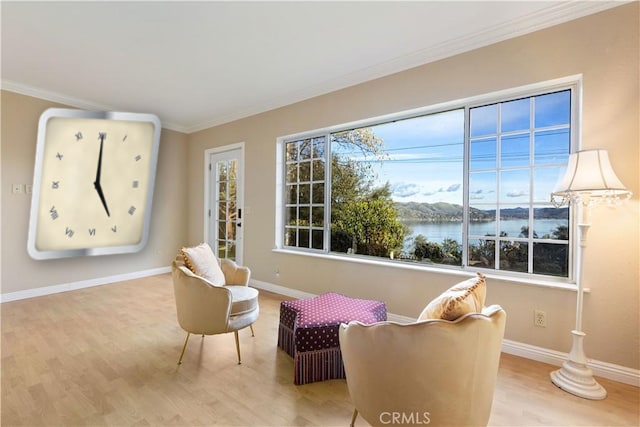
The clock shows **5:00**
